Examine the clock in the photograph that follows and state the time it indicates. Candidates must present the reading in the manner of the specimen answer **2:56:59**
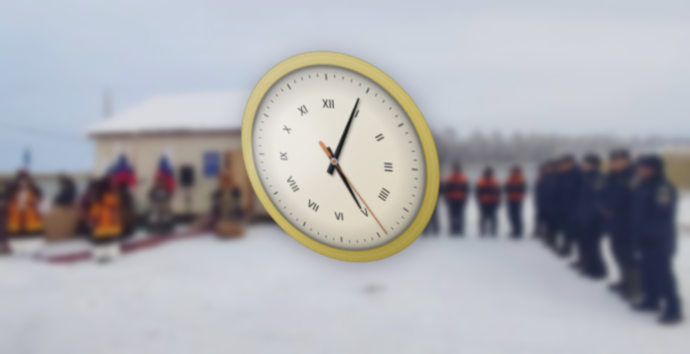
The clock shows **5:04:24**
